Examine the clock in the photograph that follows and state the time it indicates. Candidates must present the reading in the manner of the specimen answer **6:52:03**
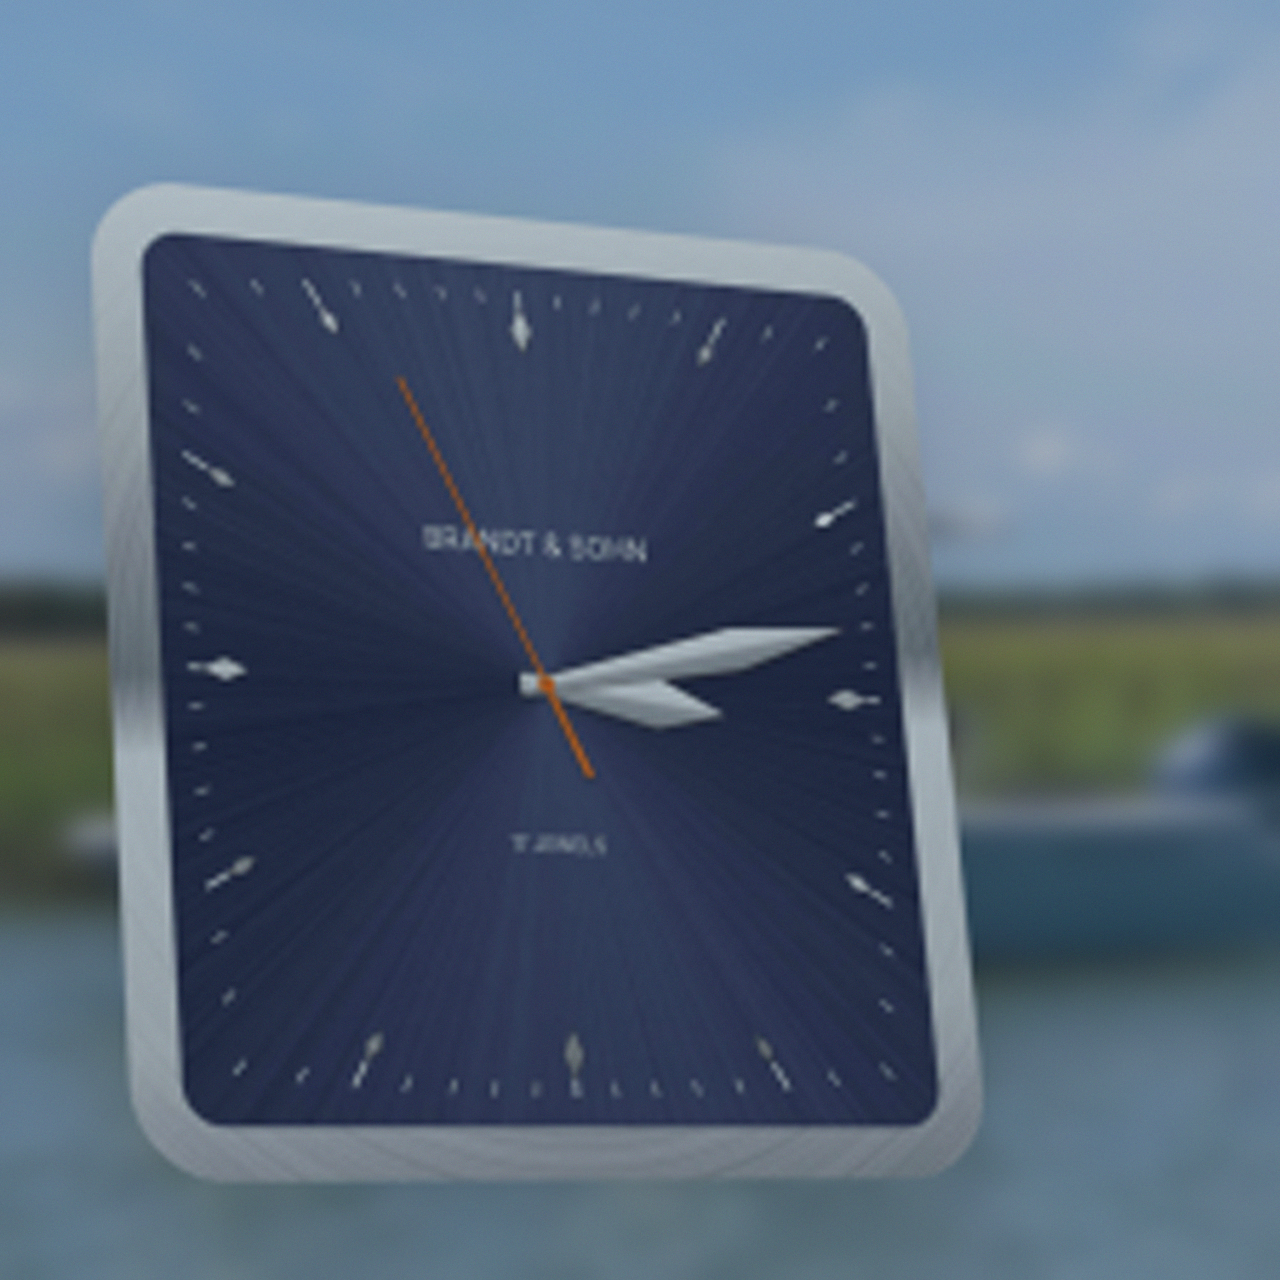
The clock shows **3:12:56**
